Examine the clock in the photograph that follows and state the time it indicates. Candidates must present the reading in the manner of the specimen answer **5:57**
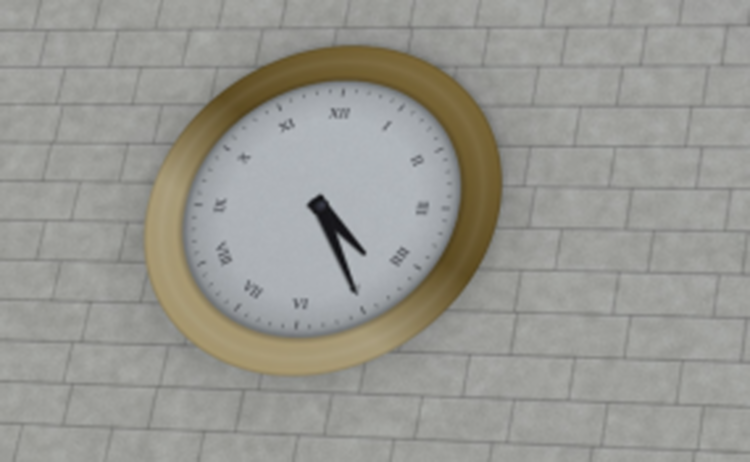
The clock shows **4:25**
